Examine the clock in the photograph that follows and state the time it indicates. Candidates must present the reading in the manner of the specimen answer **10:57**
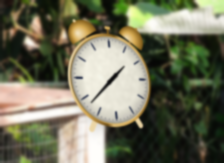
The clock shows **1:38**
